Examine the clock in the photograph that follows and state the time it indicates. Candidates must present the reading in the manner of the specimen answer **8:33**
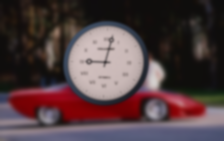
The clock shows **9:02**
